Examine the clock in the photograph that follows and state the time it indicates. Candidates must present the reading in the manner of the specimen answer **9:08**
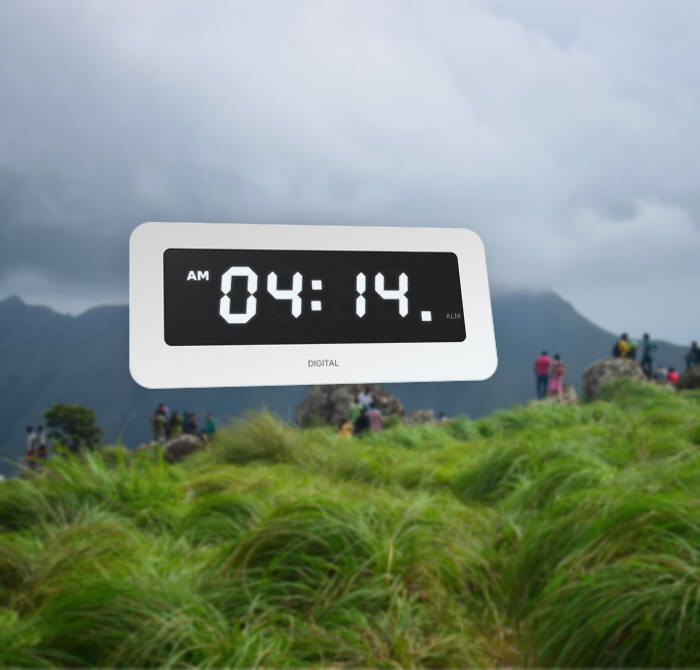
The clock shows **4:14**
